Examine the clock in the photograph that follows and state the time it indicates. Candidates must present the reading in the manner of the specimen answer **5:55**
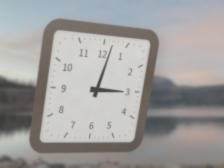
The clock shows **3:02**
